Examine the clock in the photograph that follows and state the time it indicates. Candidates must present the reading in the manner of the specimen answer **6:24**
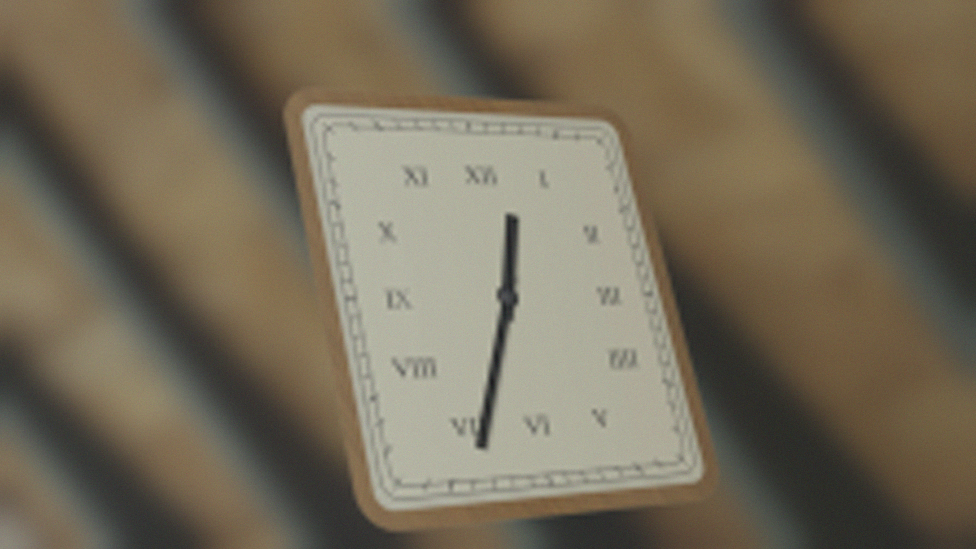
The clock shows **12:34**
